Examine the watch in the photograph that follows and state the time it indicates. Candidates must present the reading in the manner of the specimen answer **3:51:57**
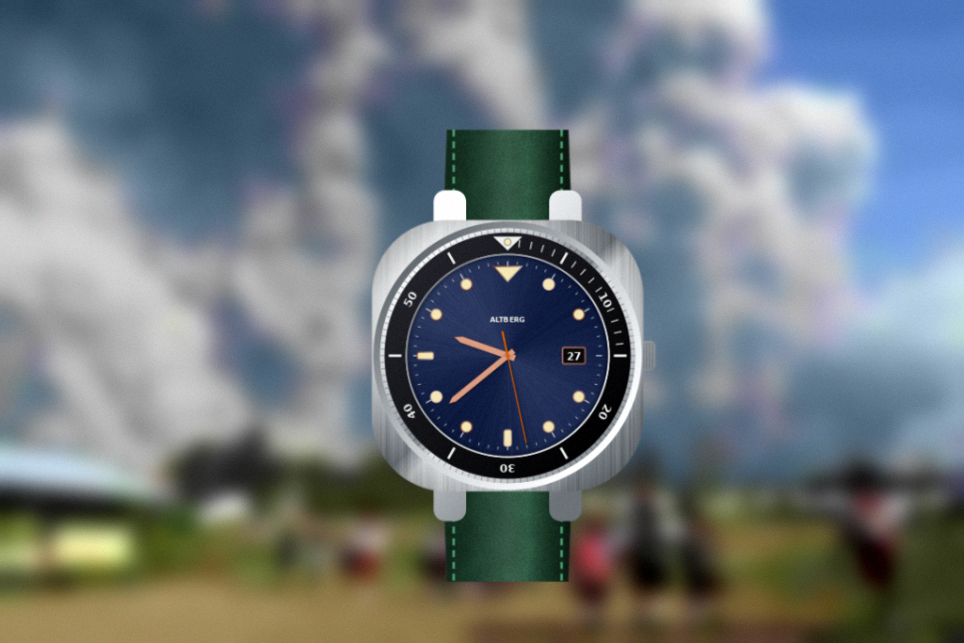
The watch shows **9:38:28**
